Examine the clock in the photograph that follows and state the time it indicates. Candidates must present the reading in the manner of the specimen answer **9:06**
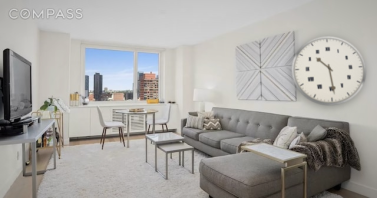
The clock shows **10:29**
